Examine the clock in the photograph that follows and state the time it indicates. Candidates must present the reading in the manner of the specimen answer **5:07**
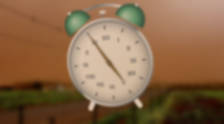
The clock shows **4:55**
